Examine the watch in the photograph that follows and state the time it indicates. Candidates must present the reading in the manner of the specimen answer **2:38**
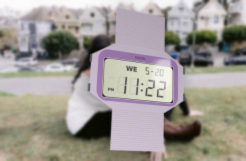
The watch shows **11:22**
